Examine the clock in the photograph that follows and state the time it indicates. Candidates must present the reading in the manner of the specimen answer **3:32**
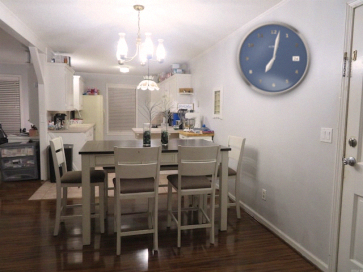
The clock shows **7:02**
